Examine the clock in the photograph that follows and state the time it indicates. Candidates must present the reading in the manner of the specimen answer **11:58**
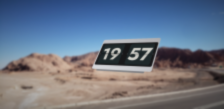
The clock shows **19:57**
